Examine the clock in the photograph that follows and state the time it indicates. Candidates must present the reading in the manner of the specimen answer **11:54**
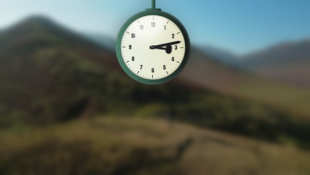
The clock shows **3:13**
